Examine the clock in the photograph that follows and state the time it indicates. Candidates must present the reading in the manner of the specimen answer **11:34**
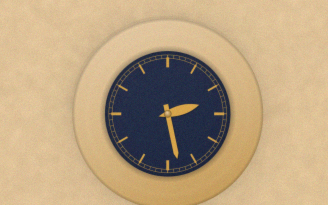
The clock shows **2:28**
